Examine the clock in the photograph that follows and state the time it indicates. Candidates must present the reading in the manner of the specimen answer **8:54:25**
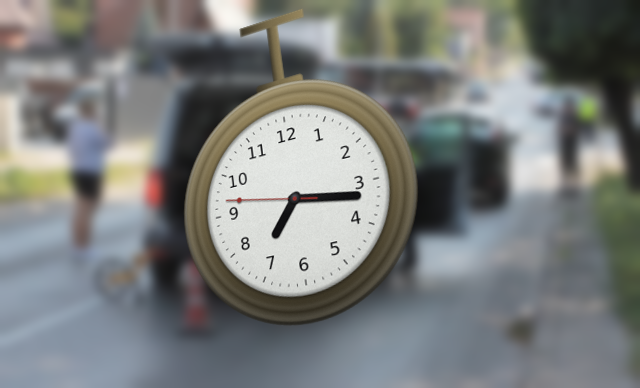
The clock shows **7:16:47**
